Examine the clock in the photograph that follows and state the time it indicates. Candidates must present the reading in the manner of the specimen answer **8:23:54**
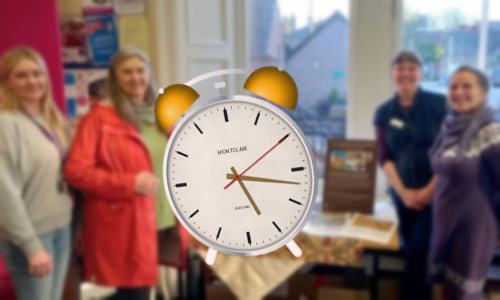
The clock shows **5:17:10**
